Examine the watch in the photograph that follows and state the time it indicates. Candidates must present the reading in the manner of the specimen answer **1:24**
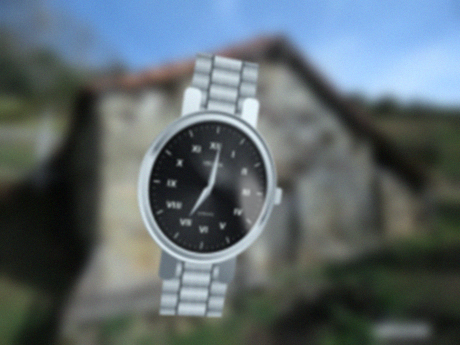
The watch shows **7:01**
